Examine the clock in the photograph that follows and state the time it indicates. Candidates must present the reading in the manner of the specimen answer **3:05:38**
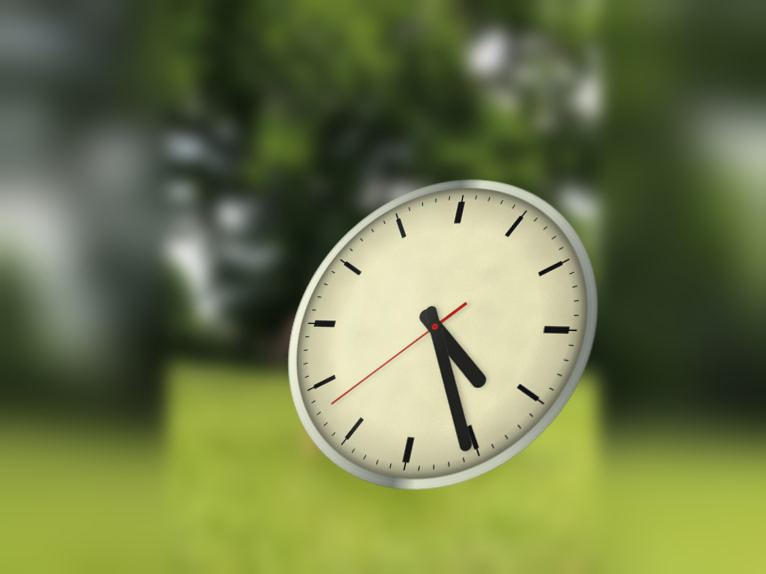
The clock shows **4:25:38**
